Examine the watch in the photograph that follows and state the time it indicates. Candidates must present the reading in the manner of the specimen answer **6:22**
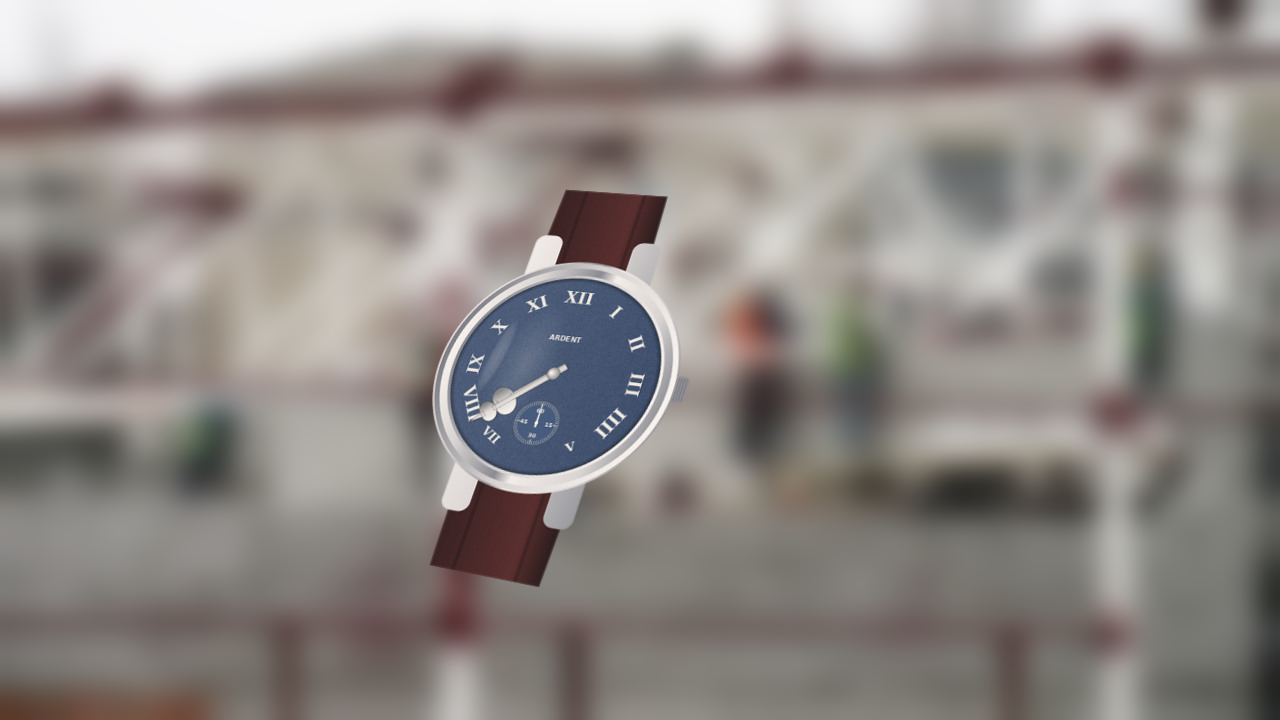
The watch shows **7:38**
